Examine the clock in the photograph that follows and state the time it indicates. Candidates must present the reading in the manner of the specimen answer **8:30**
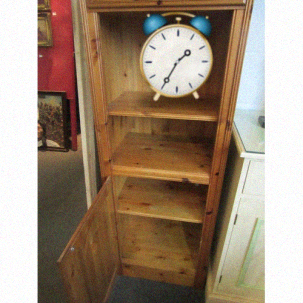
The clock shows **1:35**
